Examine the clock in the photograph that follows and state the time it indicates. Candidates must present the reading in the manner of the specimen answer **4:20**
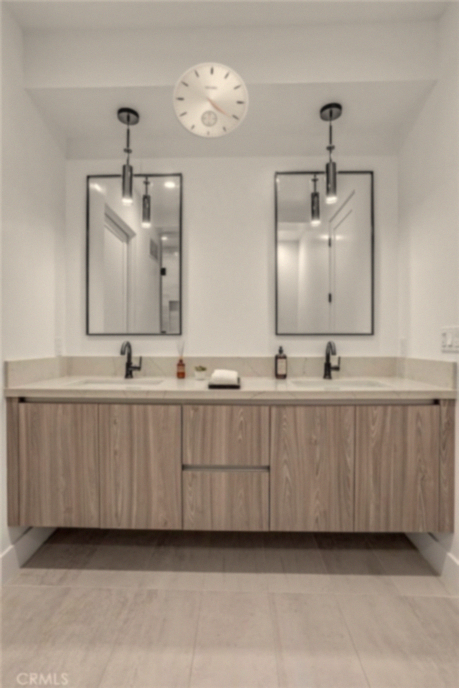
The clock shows **4:21**
